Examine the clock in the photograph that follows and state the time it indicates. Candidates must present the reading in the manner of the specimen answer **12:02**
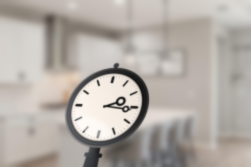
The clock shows **2:16**
